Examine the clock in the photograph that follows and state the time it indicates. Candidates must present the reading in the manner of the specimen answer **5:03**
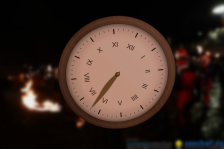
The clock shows **6:32**
